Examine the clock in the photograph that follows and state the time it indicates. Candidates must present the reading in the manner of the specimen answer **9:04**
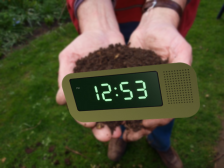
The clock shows **12:53**
